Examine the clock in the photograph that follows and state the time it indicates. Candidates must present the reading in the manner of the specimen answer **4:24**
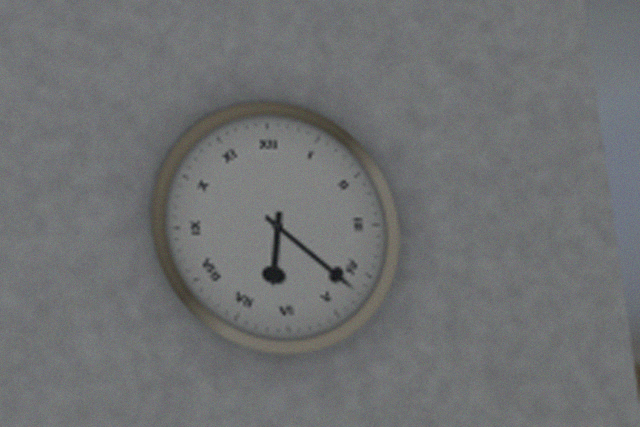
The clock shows **6:22**
